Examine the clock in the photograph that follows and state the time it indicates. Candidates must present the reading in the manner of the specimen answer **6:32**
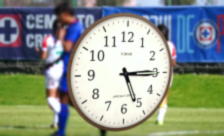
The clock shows **5:15**
